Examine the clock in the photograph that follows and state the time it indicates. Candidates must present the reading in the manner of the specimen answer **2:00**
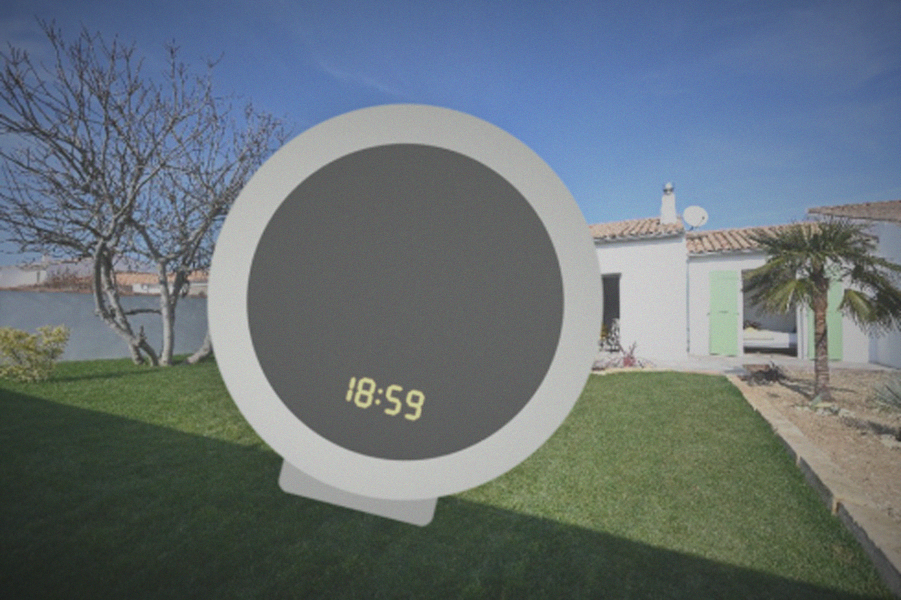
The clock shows **18:59**
